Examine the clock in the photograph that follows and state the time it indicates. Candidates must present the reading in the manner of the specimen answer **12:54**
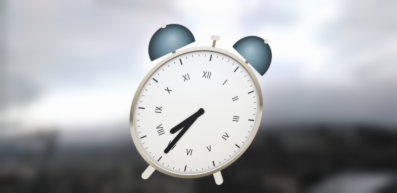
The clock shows **7:35**
